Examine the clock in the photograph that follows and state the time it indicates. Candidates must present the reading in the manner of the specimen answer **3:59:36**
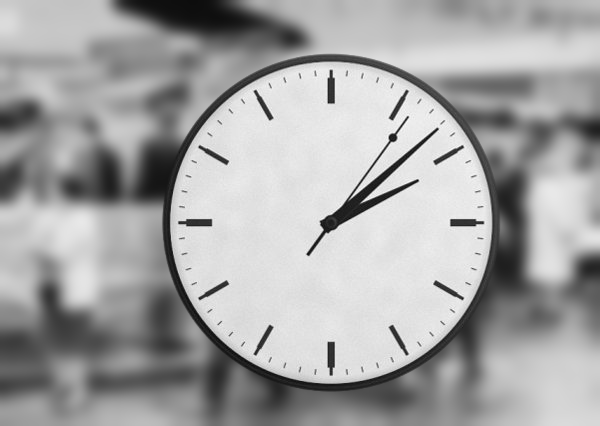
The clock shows **2:08:06**
